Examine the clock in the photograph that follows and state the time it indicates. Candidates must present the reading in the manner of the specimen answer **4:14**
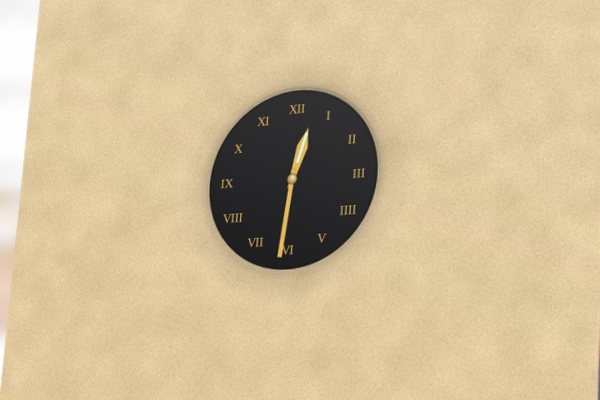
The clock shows **12:31**
